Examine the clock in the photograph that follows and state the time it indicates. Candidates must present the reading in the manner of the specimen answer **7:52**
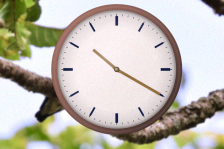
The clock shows **10:20**
